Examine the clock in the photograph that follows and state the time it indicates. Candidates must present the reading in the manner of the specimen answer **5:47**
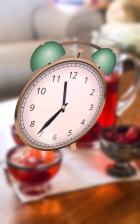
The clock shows **11:36**
